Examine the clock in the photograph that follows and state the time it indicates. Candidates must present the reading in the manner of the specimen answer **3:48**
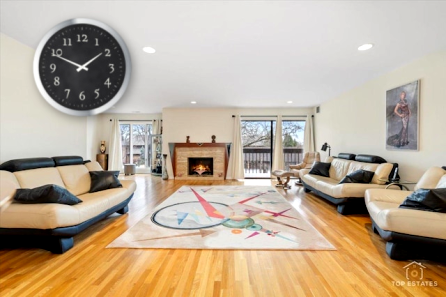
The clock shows **1:49**
